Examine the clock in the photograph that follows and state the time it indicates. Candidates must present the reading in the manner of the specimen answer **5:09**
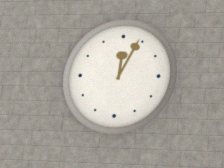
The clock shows **12:04**
